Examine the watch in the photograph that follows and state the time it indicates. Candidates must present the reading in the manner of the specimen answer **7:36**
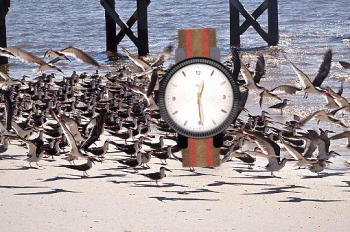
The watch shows **12:29**
